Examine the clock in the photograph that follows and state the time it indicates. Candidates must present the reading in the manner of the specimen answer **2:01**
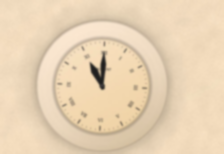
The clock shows **11:00**
